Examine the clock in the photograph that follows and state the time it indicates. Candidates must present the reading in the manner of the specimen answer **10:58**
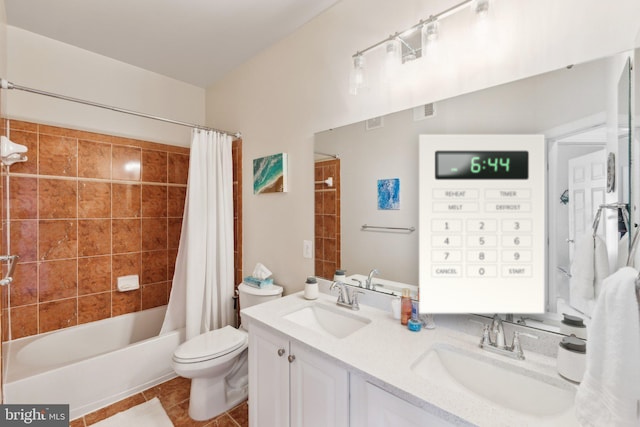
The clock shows **6:44**
